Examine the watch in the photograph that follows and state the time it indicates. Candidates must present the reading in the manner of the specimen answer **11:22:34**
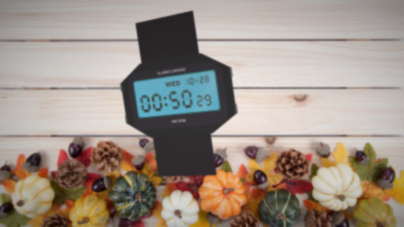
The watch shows **0:50:29**
